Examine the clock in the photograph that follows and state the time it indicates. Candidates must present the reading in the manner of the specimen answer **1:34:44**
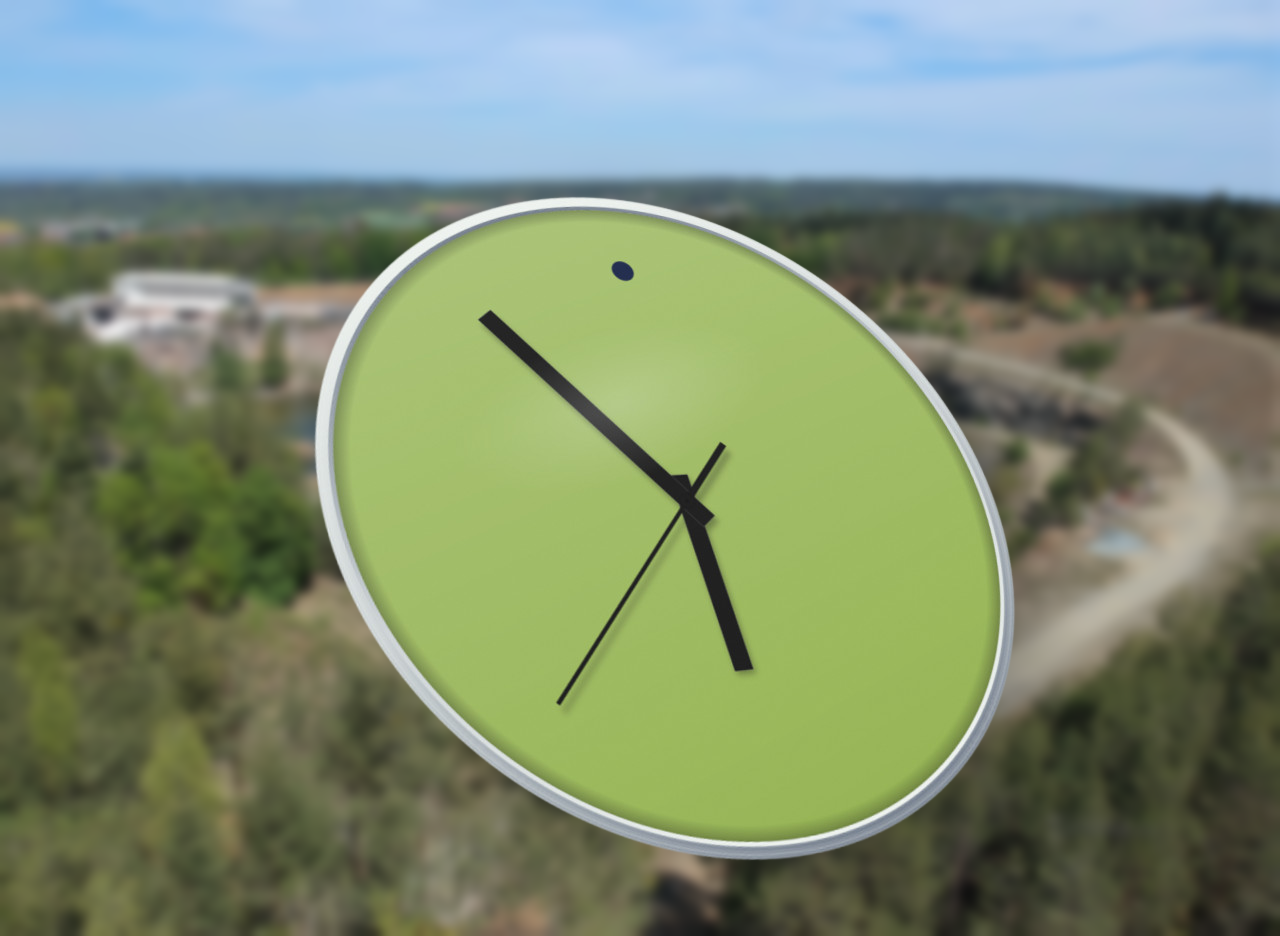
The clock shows **5:53:37**
